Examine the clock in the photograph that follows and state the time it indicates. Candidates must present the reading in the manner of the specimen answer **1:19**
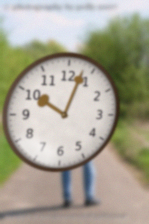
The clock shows **10:03**
